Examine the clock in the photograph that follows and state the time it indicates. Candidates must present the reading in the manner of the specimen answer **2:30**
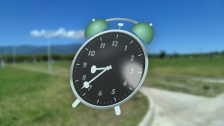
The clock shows **8:37**
